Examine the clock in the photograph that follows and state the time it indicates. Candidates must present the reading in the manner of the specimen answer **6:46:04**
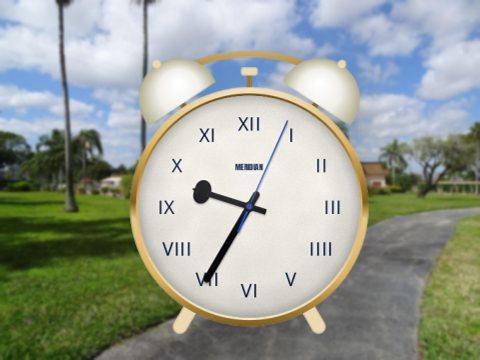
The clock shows **9:35:04**
